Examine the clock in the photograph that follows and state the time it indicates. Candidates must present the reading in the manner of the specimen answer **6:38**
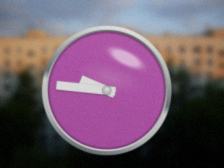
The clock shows **9:46**
